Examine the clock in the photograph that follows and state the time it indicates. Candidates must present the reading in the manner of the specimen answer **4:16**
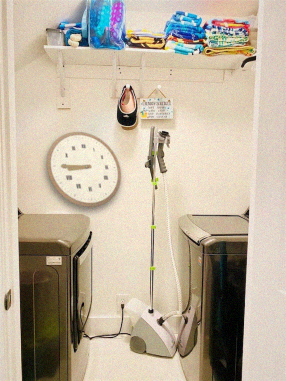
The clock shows **8:45**
